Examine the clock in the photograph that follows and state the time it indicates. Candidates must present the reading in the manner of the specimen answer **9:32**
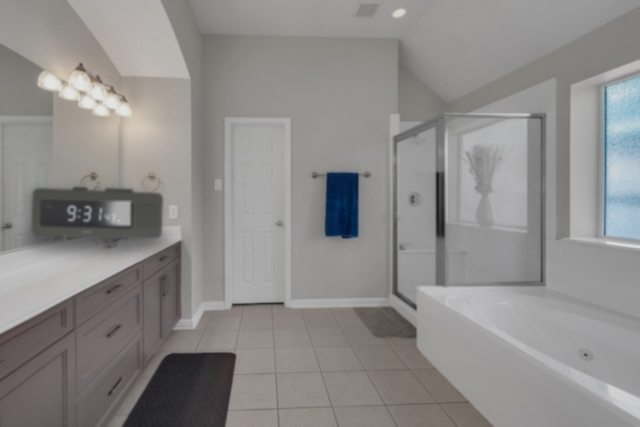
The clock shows **9:31**
